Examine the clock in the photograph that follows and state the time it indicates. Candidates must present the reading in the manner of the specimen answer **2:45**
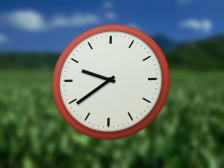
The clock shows **9:39**
